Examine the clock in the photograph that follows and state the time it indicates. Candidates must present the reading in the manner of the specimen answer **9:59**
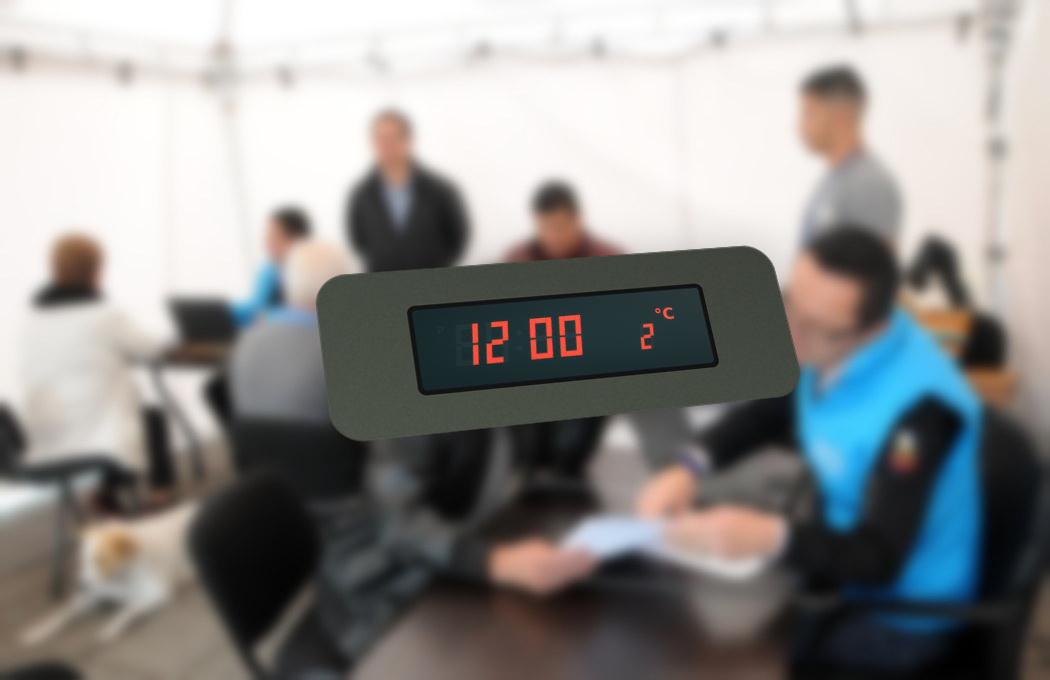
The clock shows **12:00**
